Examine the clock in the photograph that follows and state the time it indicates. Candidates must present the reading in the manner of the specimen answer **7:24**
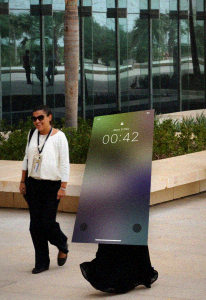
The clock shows **0:42**
